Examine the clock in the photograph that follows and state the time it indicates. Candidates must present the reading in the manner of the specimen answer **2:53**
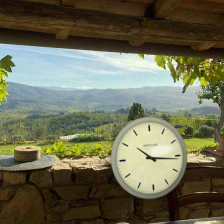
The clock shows **10:16**
